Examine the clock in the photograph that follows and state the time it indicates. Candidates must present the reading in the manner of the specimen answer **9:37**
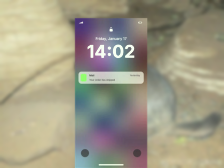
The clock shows **14:02**
